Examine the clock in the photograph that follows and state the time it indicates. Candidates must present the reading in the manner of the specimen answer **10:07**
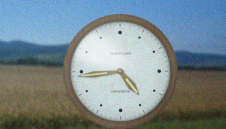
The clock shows **4:44**
